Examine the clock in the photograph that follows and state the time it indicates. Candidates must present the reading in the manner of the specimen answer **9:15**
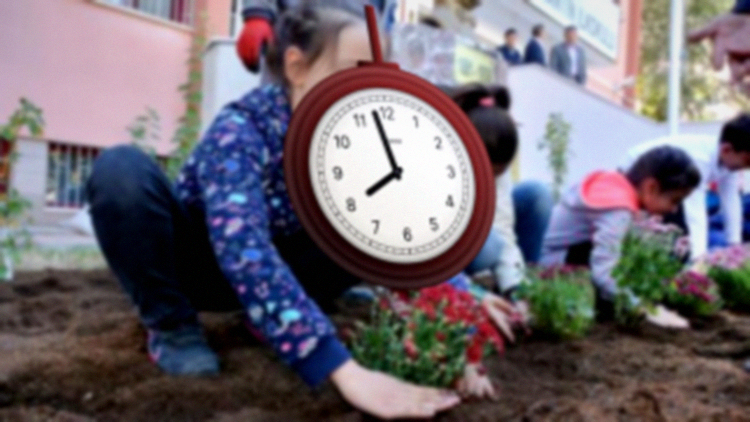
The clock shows **7:58**
